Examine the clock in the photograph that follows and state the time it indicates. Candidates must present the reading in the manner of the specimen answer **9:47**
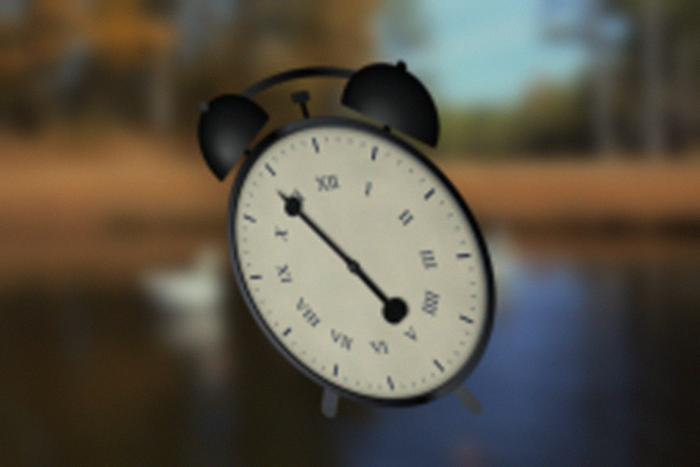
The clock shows **4:54**
